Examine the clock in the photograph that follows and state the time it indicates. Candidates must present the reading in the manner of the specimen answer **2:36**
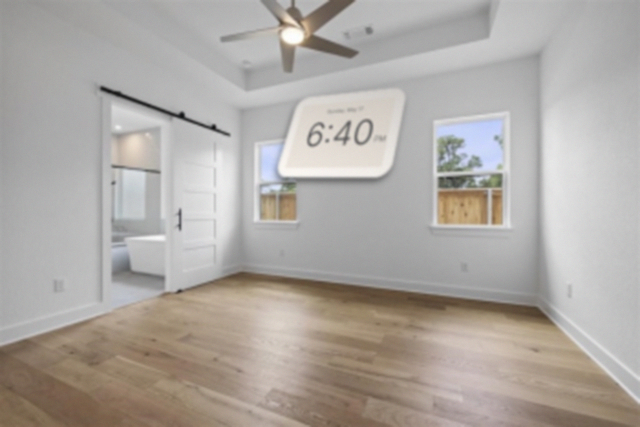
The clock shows **6:40**
